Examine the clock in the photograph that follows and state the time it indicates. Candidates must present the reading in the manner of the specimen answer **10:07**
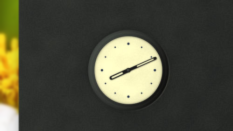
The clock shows **8:11**
